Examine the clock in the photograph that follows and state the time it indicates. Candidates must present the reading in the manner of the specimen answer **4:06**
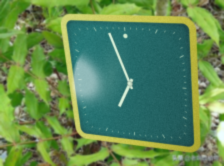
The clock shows **6:57**
